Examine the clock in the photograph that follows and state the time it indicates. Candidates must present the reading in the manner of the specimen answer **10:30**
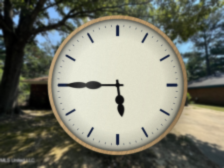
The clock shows **5:45**
